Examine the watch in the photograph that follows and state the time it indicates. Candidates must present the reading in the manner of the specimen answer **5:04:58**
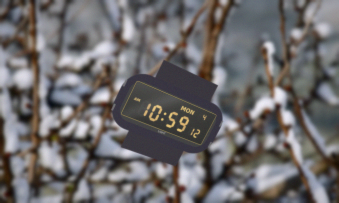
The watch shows **10:59:12**
